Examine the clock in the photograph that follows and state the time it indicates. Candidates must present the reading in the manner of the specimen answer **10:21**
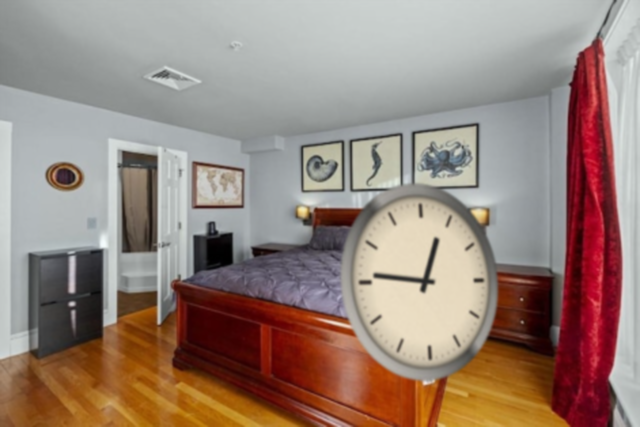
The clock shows **12:46**
